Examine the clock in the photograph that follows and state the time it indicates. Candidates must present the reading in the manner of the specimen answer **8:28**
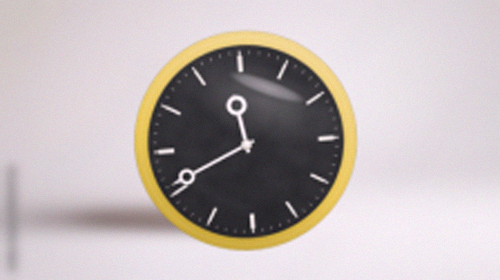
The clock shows **11:41**
